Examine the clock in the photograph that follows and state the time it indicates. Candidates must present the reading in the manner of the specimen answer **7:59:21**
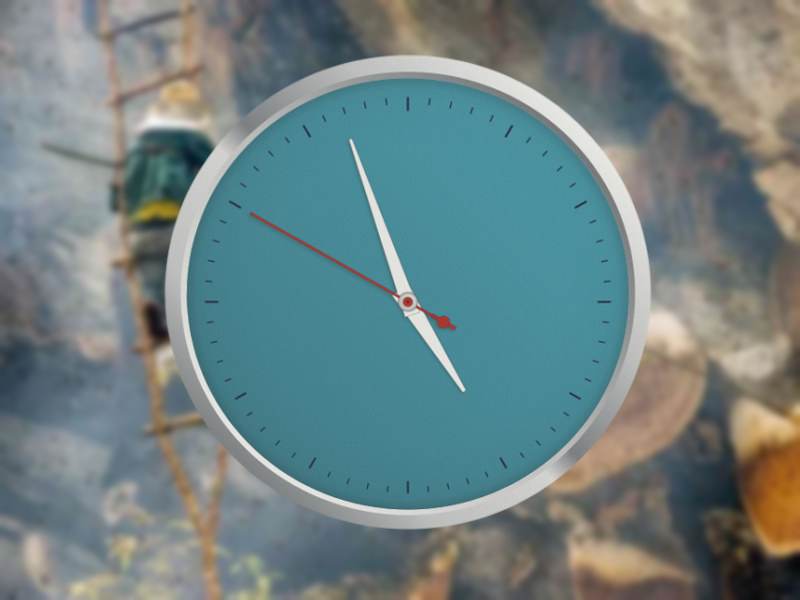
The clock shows **4:56:50**
